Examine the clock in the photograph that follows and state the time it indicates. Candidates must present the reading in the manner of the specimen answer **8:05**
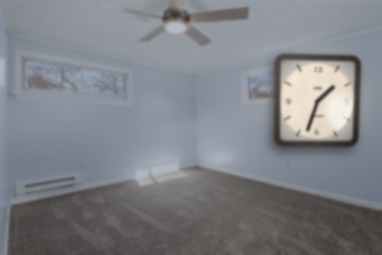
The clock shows **1:33**
